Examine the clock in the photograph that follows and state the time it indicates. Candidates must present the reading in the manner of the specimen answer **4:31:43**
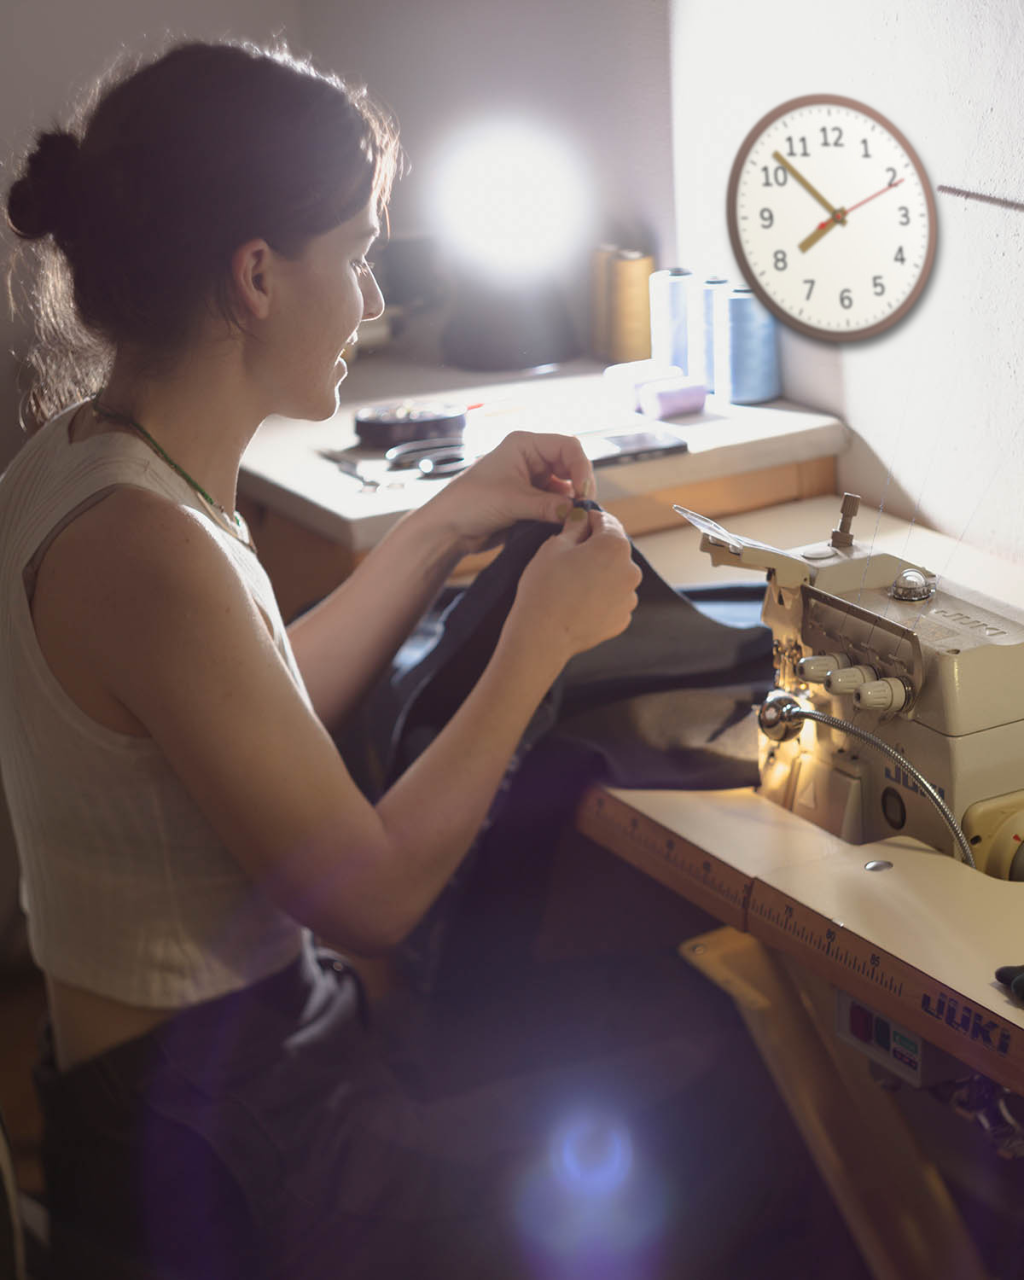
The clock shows **7:52:11**
